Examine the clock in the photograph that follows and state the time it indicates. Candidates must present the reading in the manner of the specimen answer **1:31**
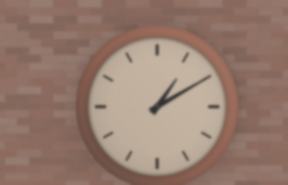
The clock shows **1:10**
